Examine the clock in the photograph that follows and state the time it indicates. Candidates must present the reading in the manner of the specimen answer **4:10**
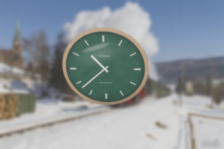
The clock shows **10:38**
